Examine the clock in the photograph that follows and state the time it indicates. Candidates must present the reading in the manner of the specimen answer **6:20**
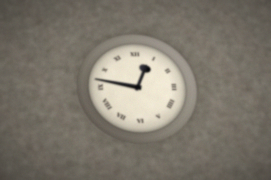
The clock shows **12:47**
